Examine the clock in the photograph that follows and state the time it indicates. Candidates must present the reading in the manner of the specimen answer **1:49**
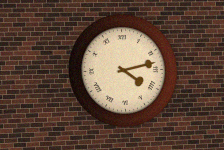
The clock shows **4:13**
